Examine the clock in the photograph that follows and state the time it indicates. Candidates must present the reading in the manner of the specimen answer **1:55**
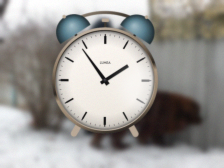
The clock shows **1:54**
